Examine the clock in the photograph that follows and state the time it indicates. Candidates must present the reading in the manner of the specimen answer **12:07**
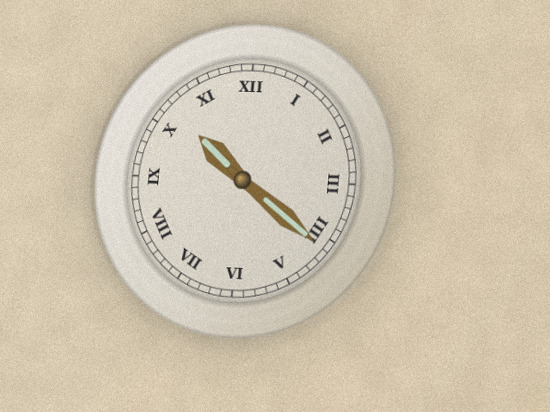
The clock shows **10:21**
